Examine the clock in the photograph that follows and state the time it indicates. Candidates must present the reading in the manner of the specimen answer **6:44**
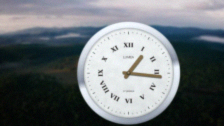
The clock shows **1:16**
